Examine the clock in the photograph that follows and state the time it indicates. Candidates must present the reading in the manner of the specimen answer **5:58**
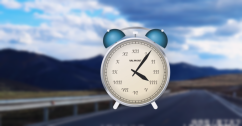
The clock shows **4:06**
